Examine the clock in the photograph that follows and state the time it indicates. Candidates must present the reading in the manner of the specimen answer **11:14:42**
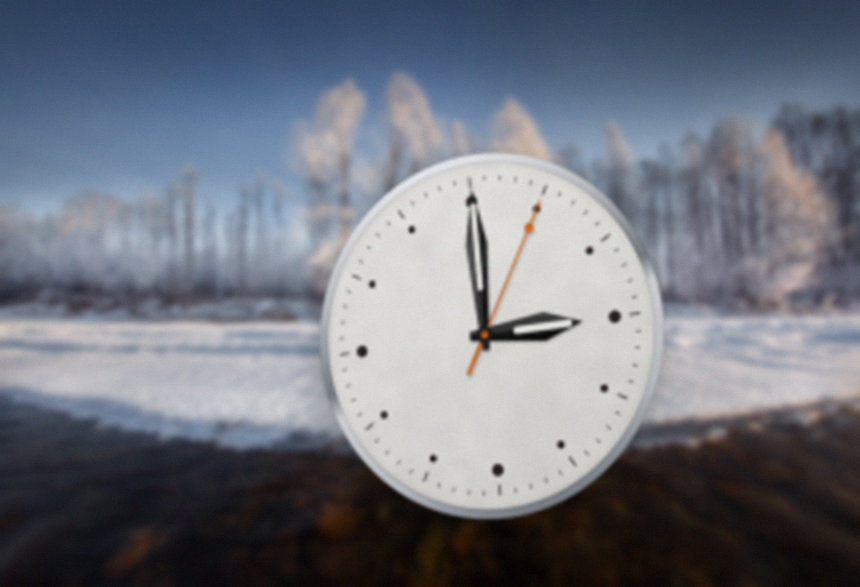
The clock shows **3:00:05**
